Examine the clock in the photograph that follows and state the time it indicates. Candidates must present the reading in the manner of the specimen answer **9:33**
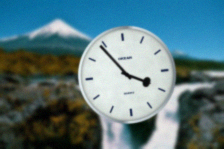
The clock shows **3:54**
